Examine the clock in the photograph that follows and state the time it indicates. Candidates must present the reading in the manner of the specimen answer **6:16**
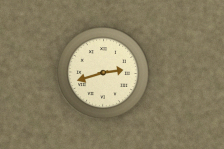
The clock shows **2:42**
